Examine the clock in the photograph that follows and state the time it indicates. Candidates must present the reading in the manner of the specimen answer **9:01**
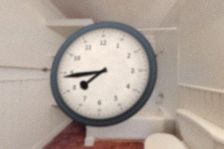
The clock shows **7:44**
